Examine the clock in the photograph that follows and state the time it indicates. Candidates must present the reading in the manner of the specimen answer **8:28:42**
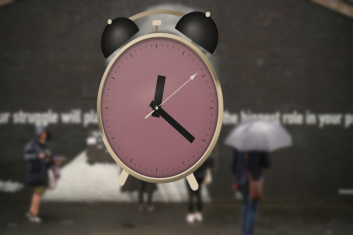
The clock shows **12:21:09**
